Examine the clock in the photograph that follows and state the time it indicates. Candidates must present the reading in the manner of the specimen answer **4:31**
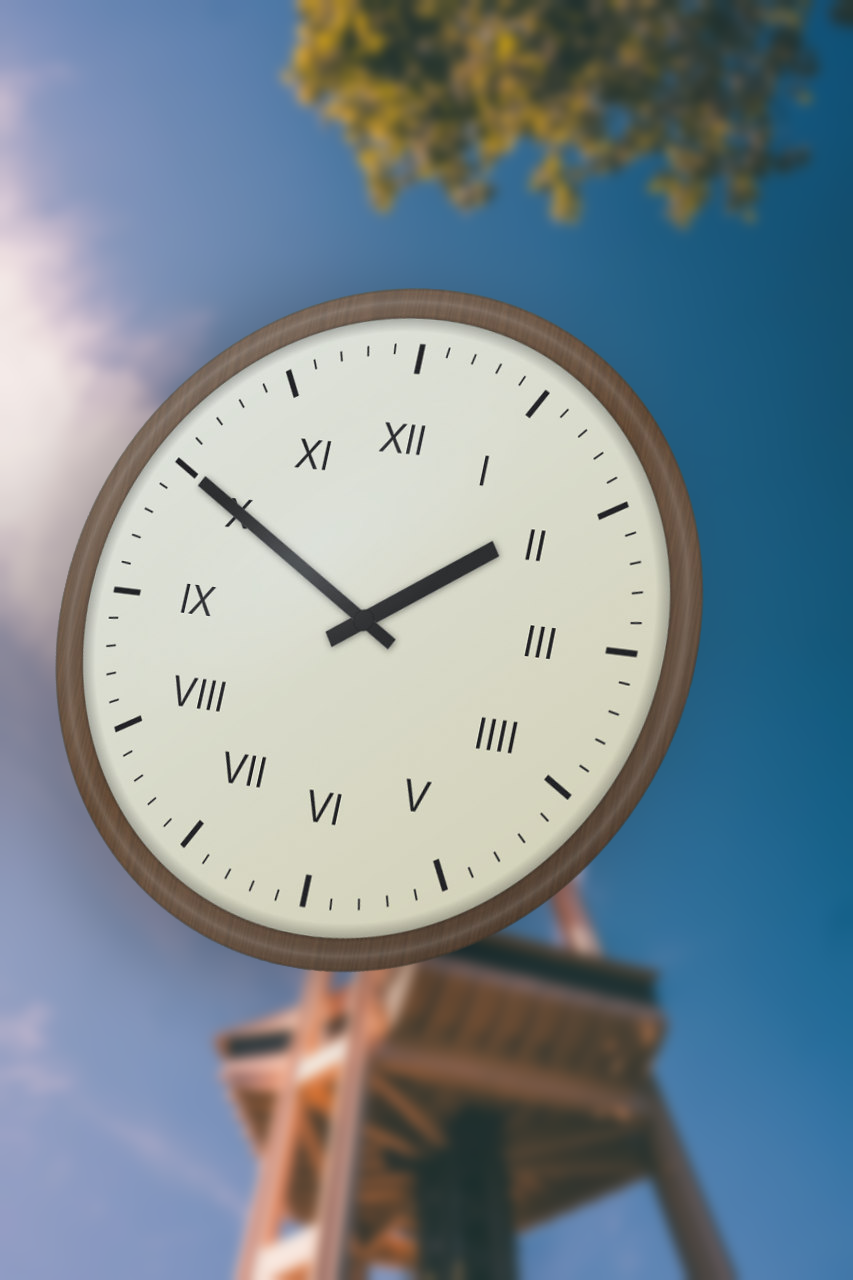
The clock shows **1:50**
